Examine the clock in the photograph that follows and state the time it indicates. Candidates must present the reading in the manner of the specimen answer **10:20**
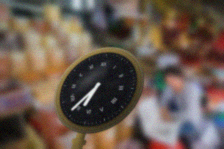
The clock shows **6:36**
